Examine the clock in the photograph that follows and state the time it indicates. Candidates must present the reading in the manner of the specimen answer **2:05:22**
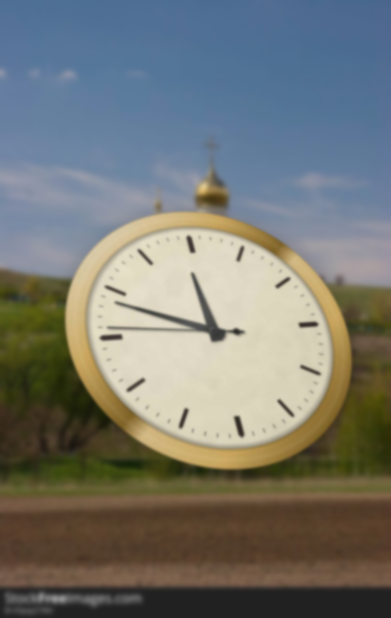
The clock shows **11:48:46**
